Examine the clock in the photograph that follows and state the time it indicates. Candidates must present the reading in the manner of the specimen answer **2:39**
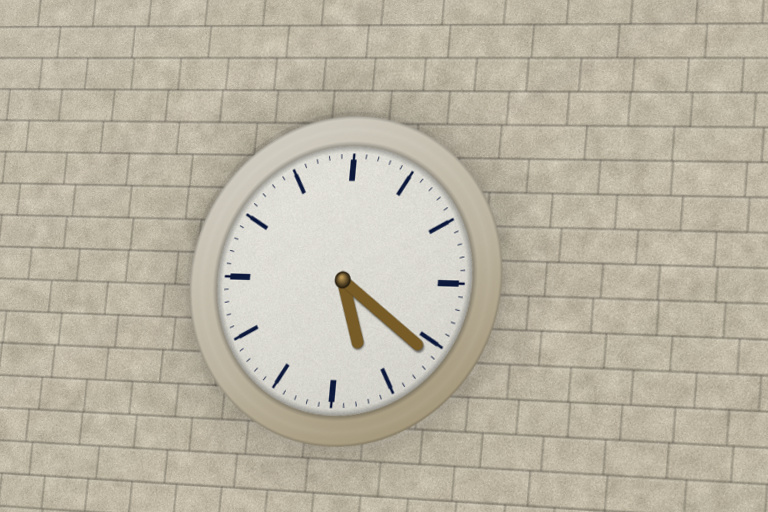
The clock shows **5:21**
